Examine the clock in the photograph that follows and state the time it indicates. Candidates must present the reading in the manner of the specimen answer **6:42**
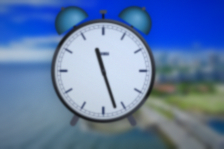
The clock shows **11:27**
